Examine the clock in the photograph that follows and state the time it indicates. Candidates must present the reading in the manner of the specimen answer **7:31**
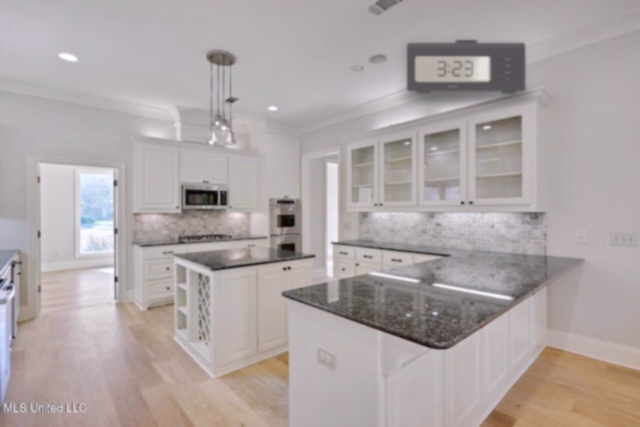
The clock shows **3:23**
